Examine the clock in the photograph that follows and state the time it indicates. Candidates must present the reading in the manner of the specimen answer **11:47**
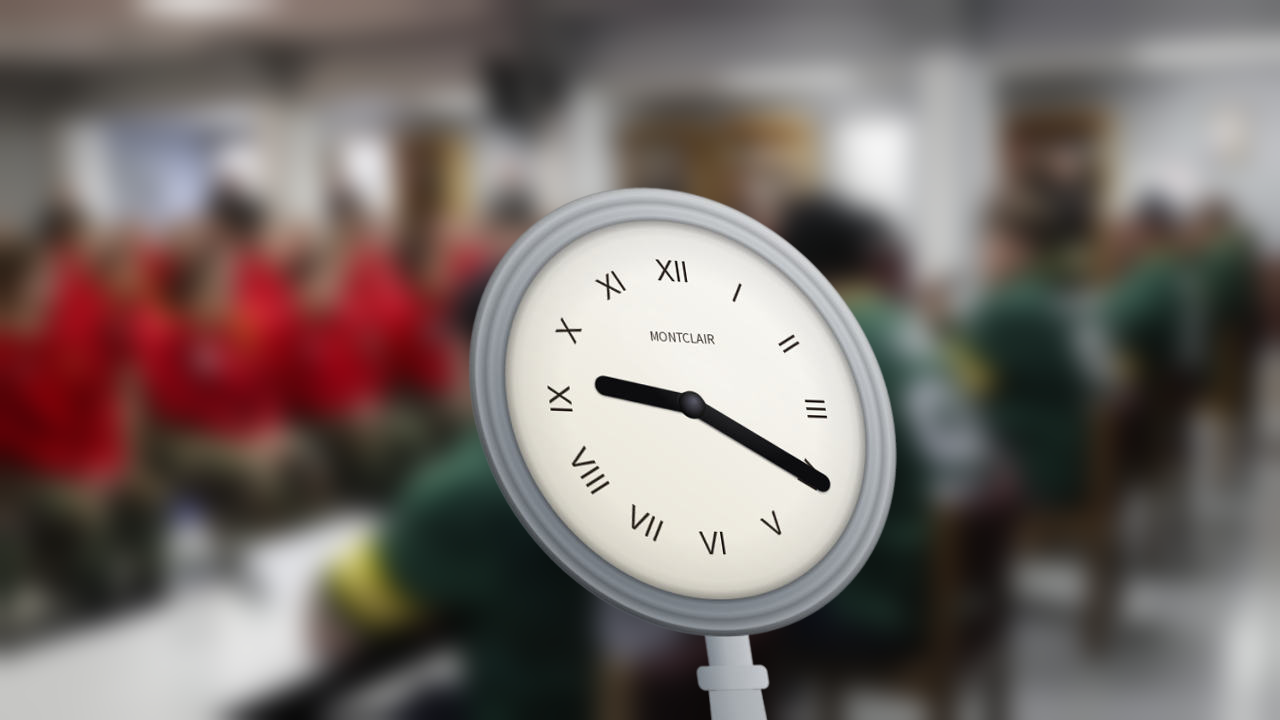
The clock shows **9:20**
